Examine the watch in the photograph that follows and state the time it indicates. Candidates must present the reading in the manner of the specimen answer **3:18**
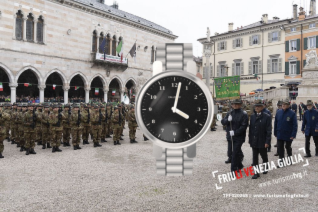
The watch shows **4:02**
